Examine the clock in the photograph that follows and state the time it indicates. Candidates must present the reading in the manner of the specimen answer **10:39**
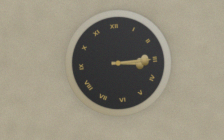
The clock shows **3:15**
